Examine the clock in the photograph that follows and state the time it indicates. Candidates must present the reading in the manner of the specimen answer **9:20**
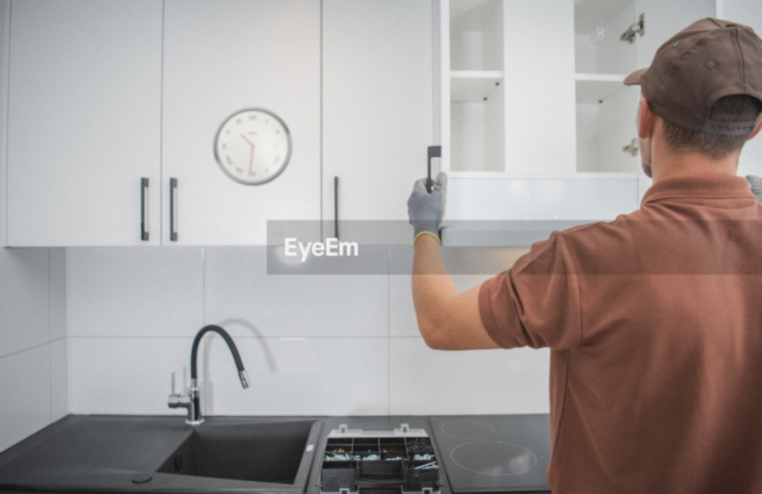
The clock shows **10:31**
